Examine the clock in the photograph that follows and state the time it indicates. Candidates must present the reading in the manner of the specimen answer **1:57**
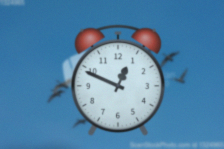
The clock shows **12:49**
